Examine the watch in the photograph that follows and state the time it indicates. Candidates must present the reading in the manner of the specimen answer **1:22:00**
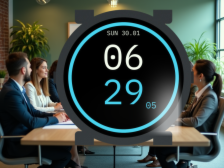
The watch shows **6:29:05**
